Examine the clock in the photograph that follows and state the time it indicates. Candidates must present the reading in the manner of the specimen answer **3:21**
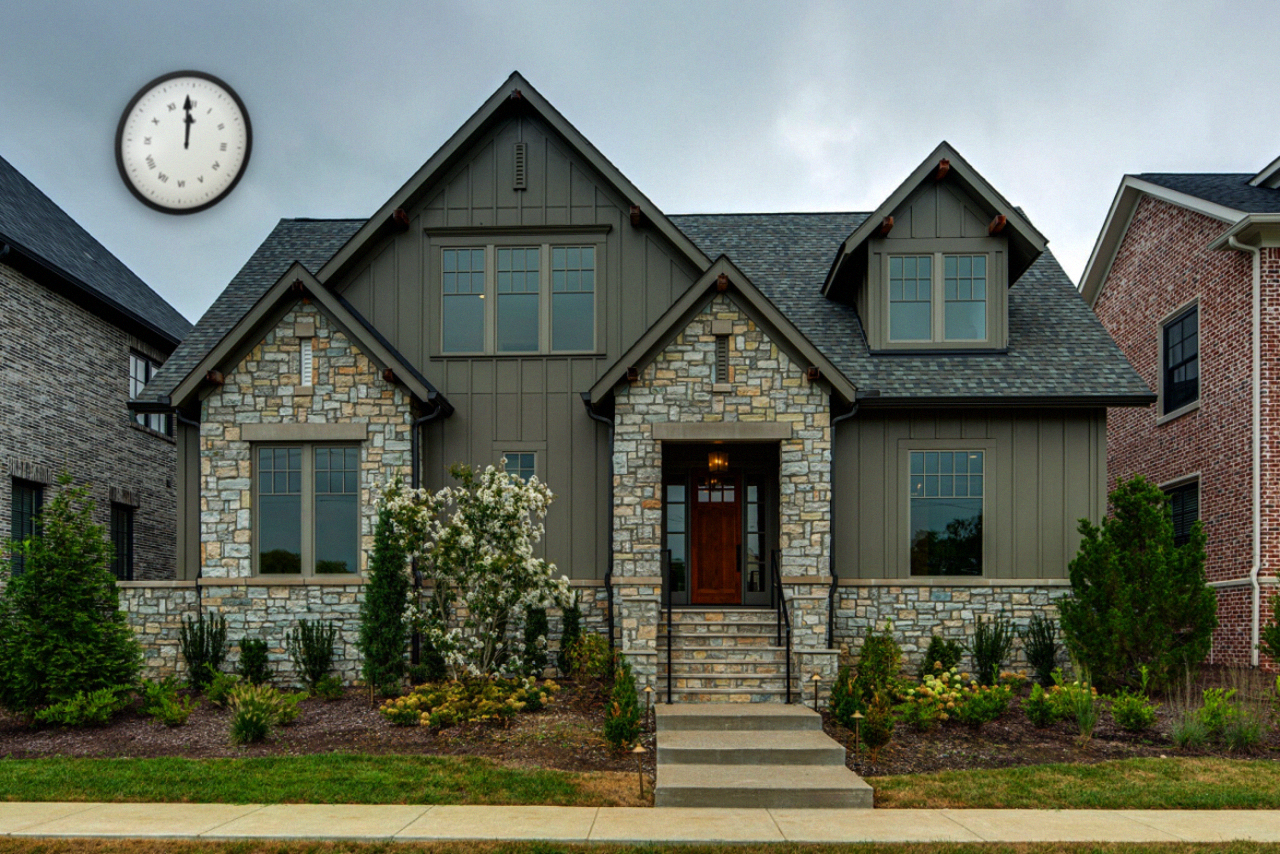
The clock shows **11:59**
